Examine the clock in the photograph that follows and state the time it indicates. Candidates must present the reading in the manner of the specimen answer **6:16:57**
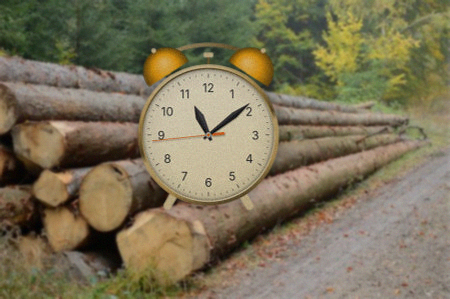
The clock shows **11:08:44**
